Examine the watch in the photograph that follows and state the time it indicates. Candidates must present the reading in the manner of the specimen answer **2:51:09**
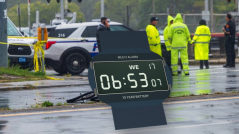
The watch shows **6:53:07**
